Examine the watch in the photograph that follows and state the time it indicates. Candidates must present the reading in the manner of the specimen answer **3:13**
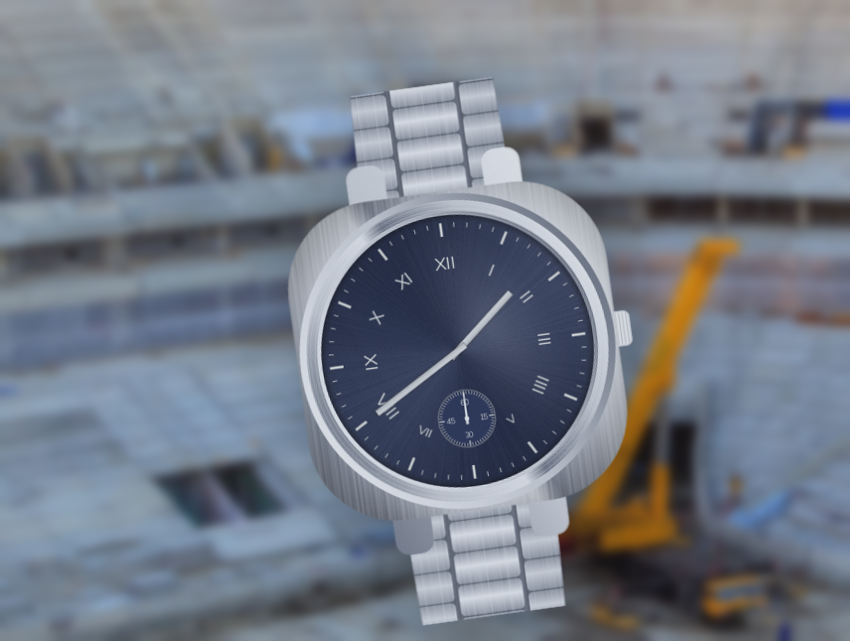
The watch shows **1:40**
